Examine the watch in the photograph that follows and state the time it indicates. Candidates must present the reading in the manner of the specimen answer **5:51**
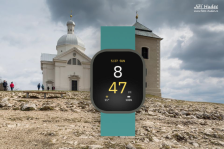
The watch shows **8:47**
